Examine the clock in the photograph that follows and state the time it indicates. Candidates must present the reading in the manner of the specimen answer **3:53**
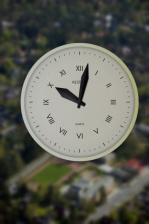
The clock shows **10:02**
